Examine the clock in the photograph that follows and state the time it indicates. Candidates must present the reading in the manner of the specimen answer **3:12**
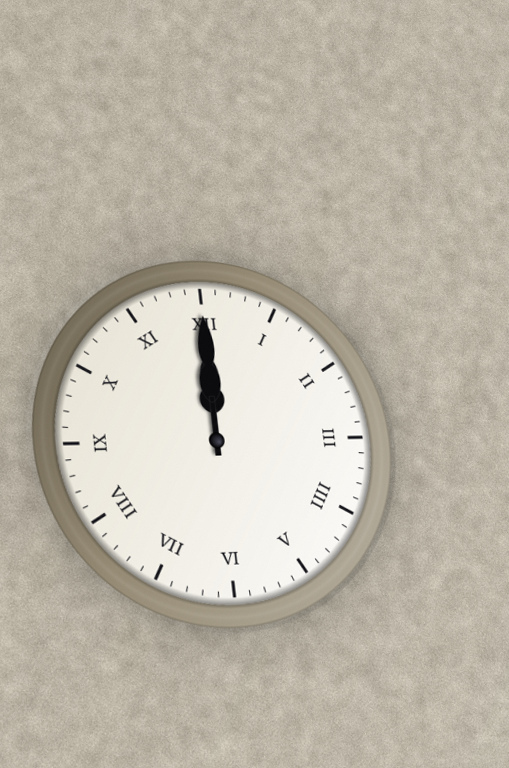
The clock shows **12:00**
